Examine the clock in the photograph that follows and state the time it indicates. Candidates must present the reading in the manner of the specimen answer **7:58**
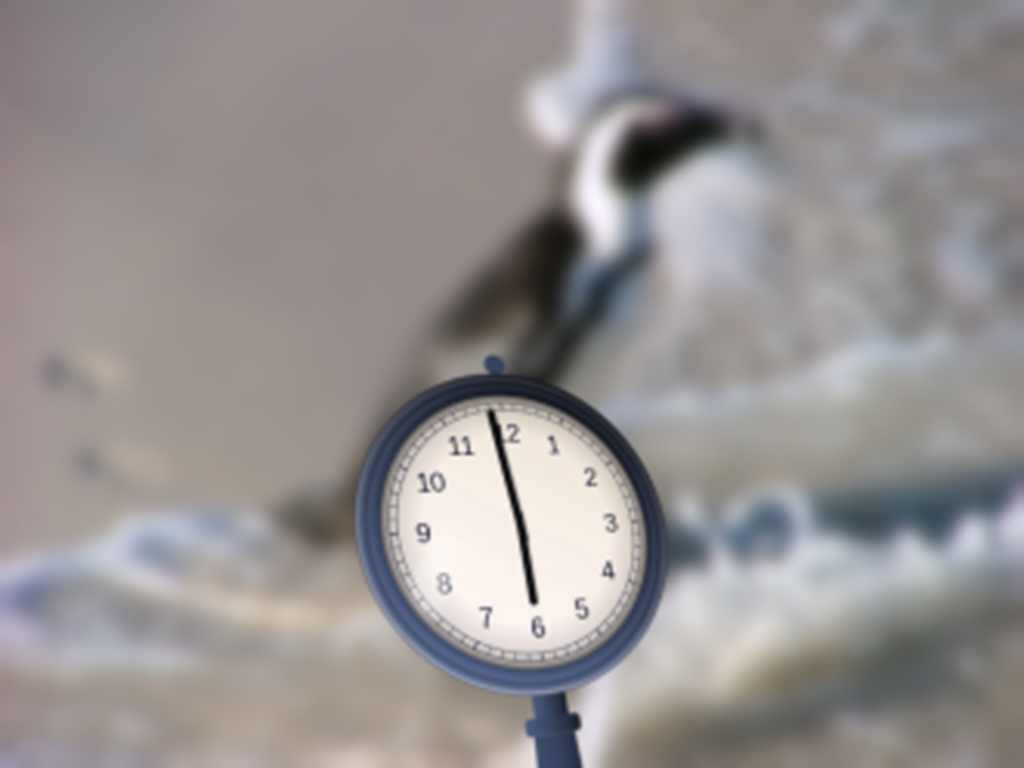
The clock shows **5:59**
